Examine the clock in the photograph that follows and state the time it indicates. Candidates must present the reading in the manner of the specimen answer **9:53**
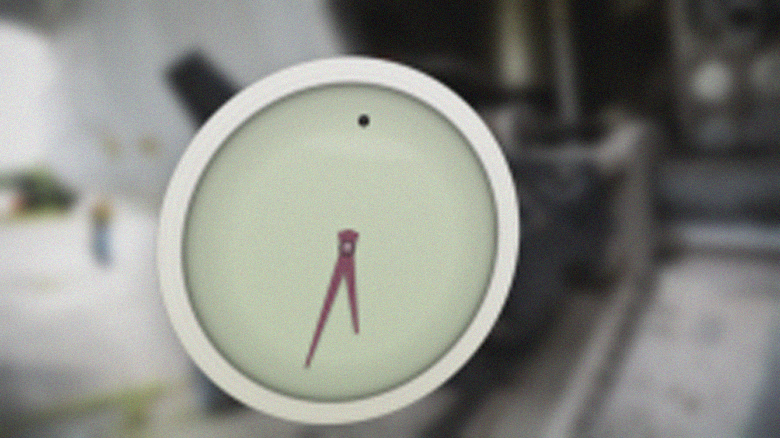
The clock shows **5:32**
